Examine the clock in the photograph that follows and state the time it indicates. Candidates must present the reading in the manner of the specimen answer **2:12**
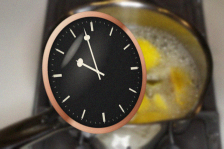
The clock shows **9:58**
